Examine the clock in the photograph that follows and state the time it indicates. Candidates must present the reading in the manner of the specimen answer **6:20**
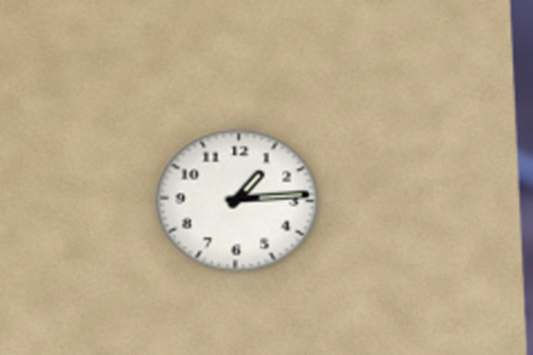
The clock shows **1:14**
